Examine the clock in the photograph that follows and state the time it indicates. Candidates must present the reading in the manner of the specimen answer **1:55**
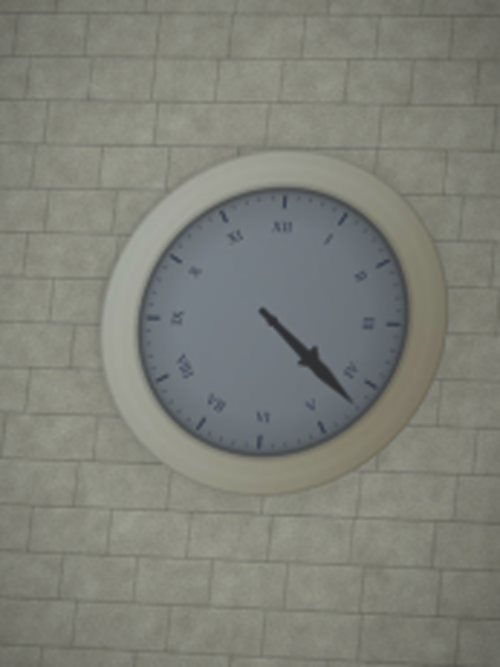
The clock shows **4:22**
